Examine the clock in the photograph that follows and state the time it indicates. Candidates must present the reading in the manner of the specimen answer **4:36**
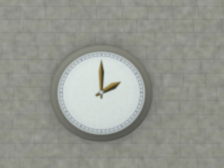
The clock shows **2:00**
